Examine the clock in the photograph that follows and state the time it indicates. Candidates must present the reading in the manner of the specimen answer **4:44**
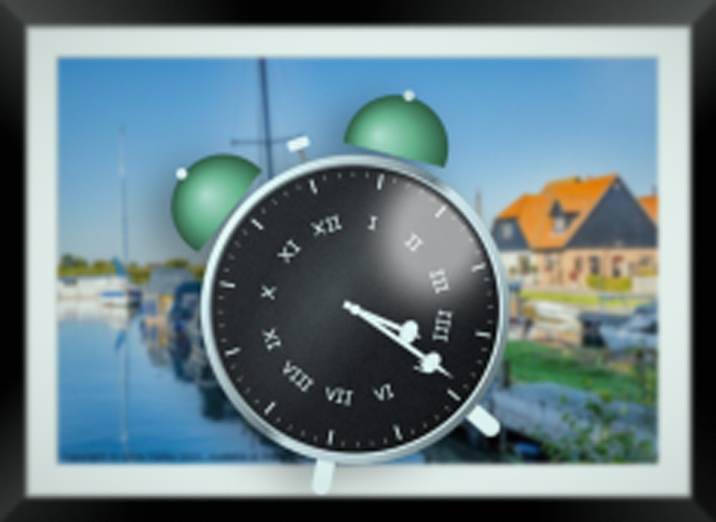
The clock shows **4:24**
